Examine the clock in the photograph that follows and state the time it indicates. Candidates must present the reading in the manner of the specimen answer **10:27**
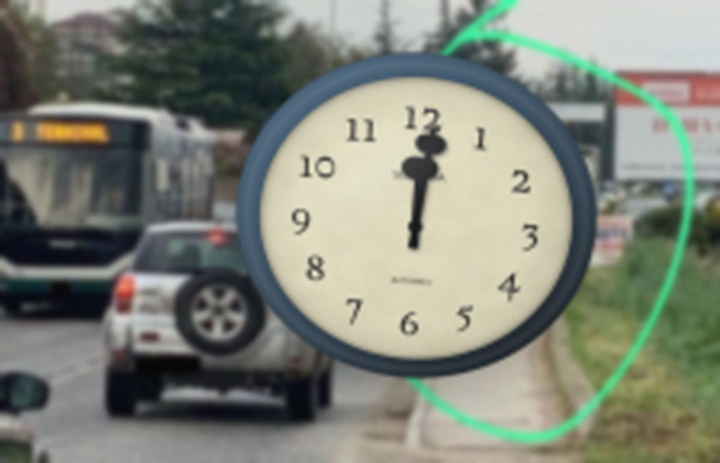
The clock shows **12:01**
